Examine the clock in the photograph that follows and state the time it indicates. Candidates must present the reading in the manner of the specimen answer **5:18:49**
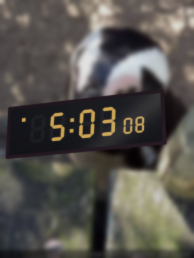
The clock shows **5:03:08**
